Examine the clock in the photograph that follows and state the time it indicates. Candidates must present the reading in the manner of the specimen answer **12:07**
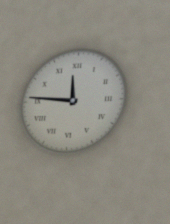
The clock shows **11:46**
